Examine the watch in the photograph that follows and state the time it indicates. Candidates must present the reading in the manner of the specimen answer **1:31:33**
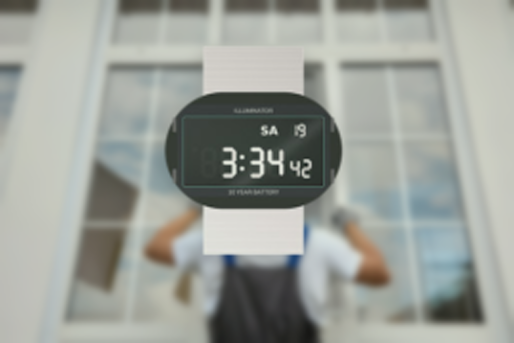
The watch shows **3:34:42**
